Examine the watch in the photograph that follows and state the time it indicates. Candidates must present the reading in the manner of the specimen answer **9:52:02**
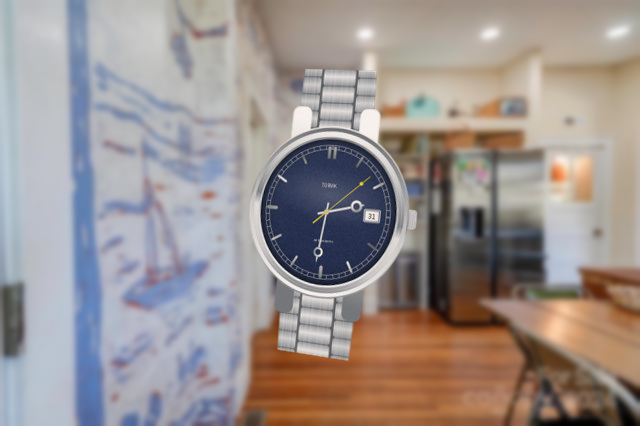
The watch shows **2:31:08**
